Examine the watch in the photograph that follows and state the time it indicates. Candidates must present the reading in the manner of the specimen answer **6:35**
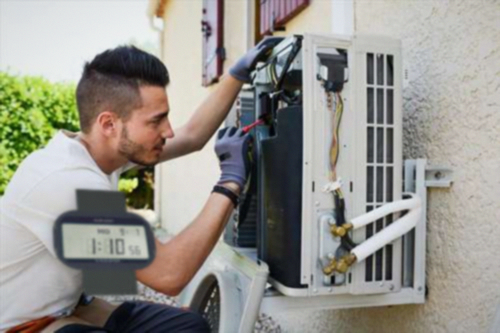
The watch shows **1:10**
